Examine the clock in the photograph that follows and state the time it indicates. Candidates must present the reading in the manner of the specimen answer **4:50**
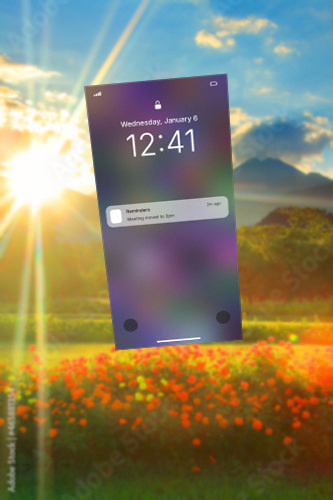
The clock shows **12:41**
